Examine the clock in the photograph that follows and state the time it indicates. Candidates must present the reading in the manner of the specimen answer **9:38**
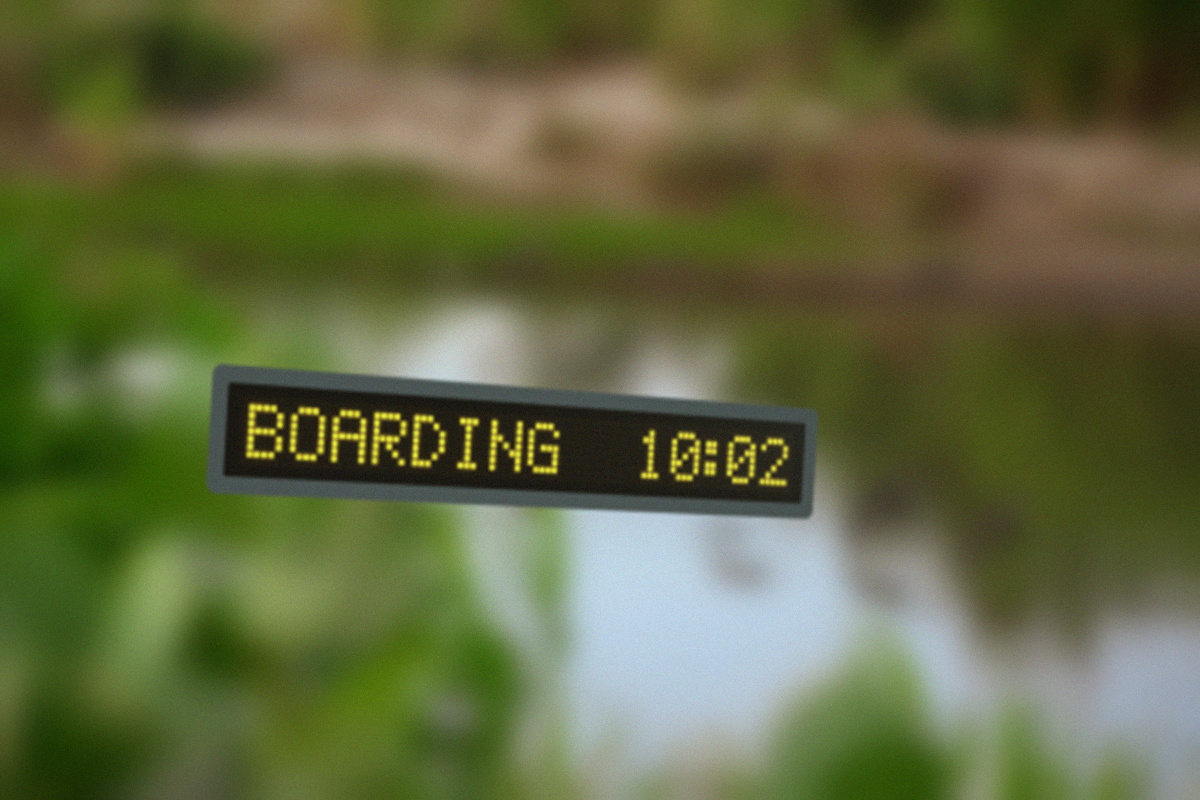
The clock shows **10:02**
